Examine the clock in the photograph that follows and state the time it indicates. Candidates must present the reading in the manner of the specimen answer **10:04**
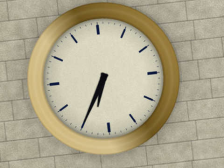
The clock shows **6:35**
